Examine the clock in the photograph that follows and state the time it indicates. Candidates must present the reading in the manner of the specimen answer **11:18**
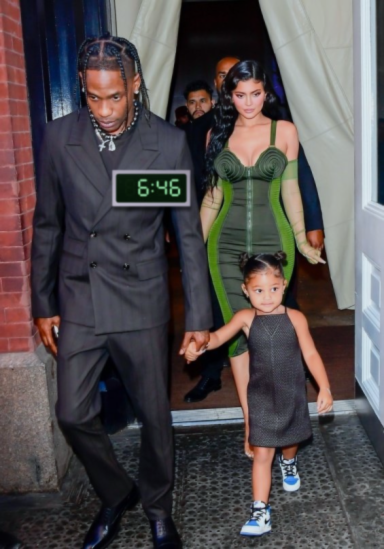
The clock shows **6:46**
